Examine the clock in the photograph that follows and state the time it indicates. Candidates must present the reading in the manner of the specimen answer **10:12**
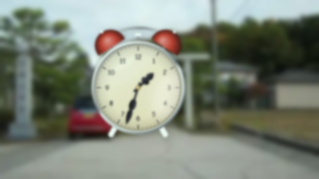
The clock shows **1:33**
